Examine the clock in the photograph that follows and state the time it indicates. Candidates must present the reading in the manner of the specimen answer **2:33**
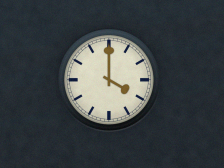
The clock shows **4:00**
